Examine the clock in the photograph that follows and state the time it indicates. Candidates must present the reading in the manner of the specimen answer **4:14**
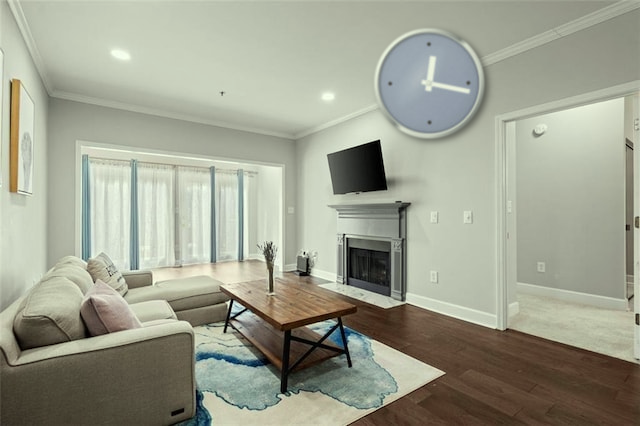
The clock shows **12:17**
